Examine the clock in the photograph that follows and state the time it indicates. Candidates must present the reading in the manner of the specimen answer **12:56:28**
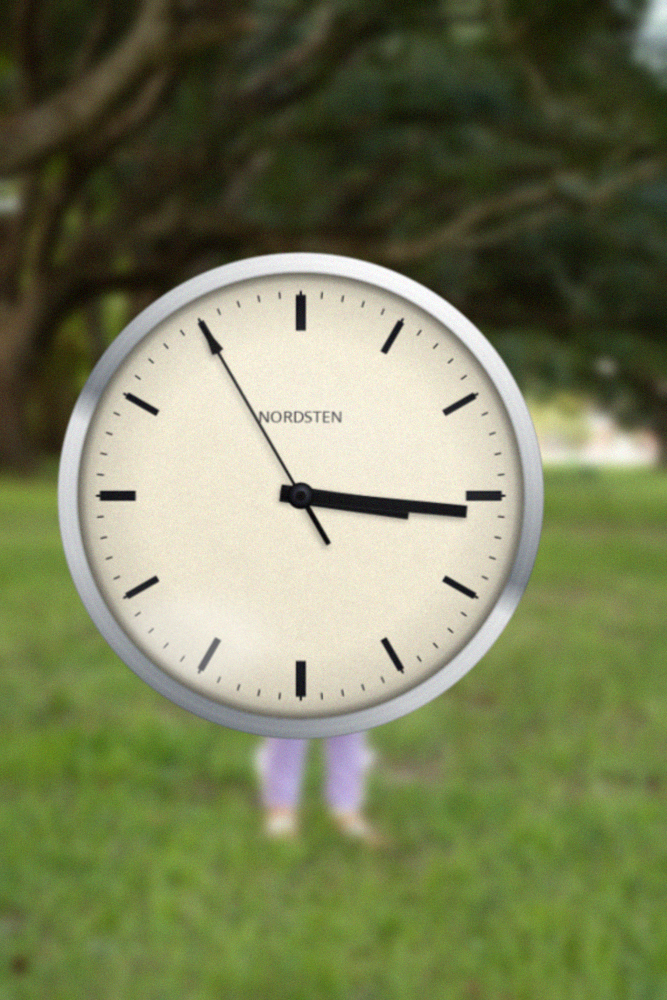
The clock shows **3:15:55**
